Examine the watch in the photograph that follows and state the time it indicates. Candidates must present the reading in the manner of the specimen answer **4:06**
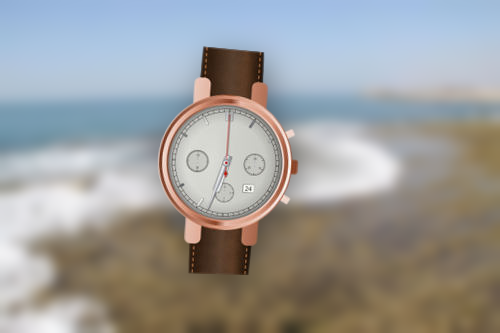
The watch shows **6:33**
